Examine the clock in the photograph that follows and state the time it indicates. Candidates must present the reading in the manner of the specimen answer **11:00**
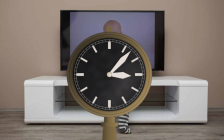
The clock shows **3:07**
